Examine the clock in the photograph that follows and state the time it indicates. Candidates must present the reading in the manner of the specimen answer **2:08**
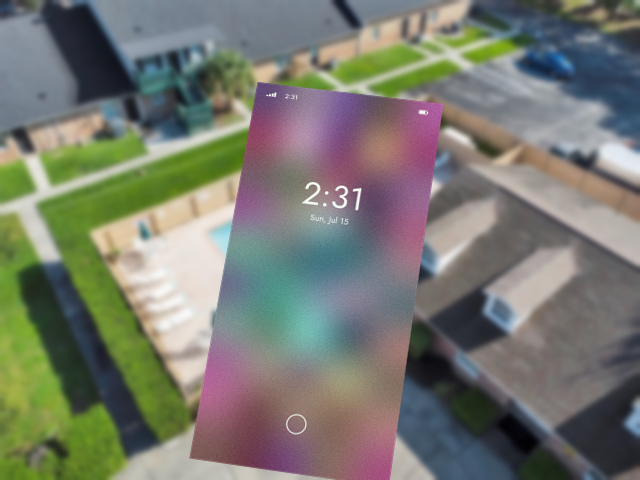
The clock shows **2:31**
